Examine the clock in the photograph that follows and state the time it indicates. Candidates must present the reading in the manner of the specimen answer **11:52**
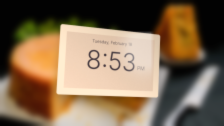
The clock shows **8:53**
